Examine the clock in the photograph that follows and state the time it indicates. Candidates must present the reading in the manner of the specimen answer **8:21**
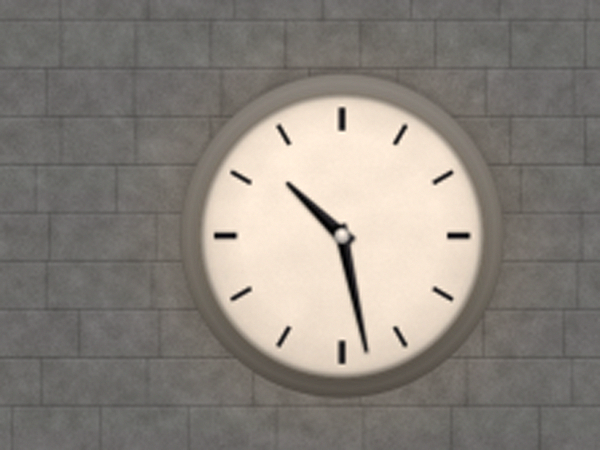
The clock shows **10:28**
